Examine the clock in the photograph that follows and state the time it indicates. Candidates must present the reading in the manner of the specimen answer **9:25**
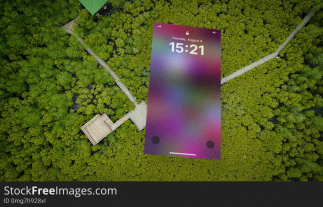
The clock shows **15:21**
